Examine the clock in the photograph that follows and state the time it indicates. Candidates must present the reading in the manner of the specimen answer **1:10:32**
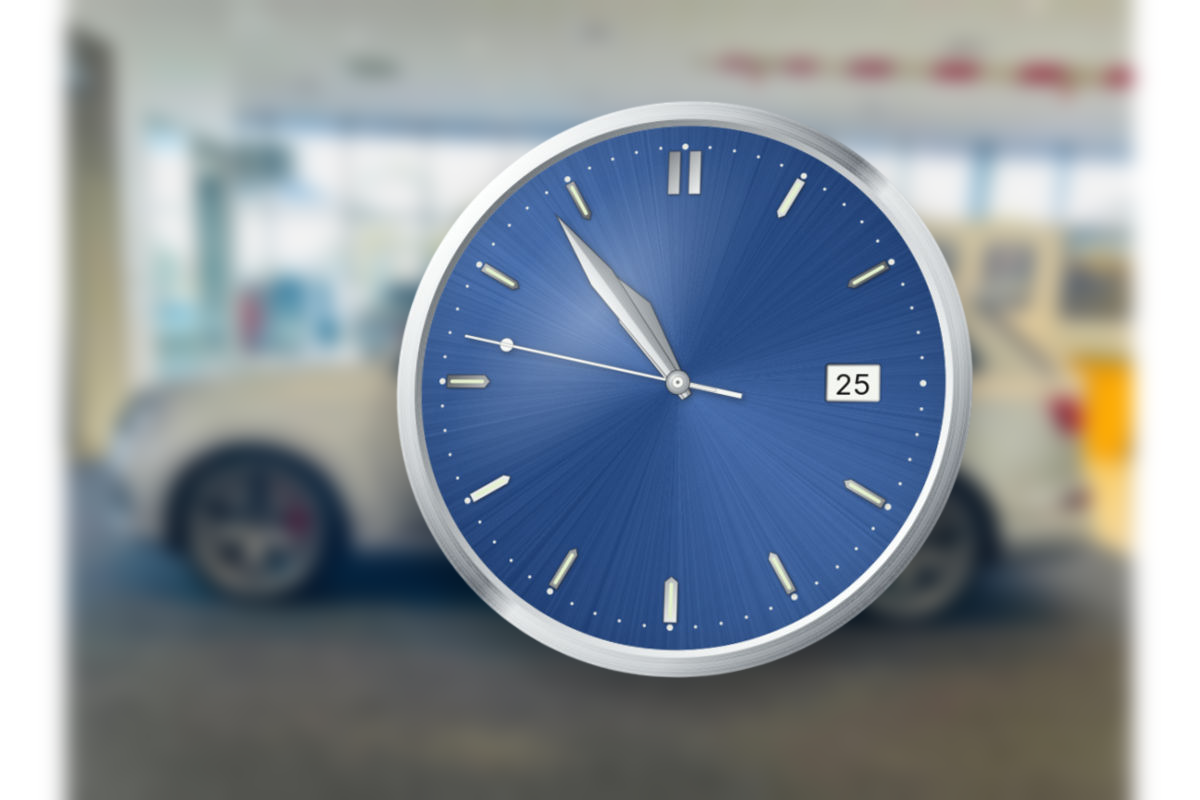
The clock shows **10:53:47**
